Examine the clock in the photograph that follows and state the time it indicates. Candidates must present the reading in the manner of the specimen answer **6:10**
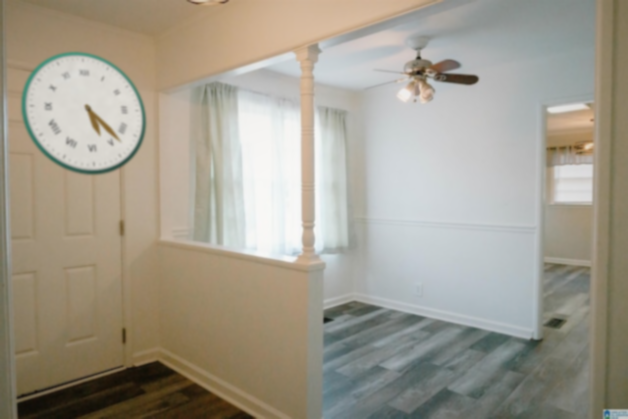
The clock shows **5:23**
